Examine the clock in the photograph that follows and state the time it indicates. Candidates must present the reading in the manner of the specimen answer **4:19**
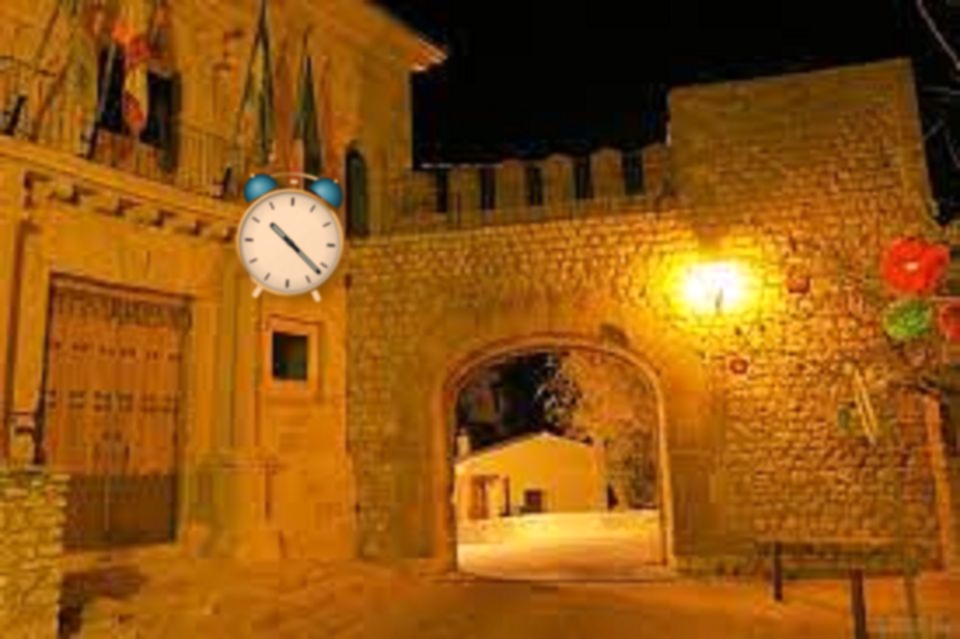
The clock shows **10:22**
